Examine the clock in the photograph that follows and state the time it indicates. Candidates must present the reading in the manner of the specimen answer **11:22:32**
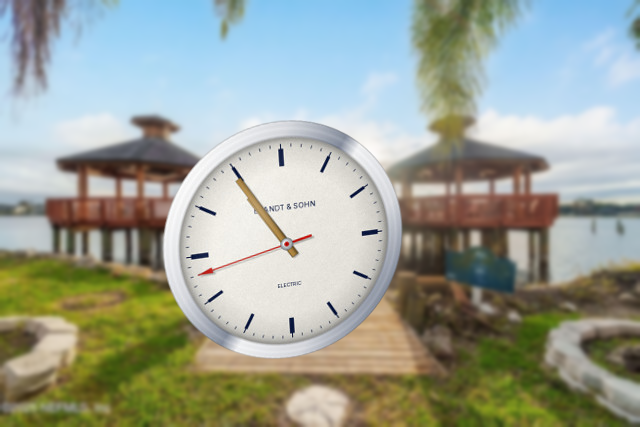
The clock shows **10:54:43**
